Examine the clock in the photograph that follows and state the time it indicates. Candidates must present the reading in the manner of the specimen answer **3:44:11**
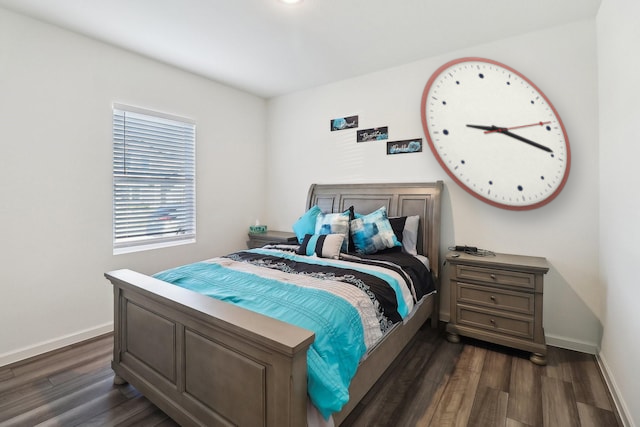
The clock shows **9:19:14**
